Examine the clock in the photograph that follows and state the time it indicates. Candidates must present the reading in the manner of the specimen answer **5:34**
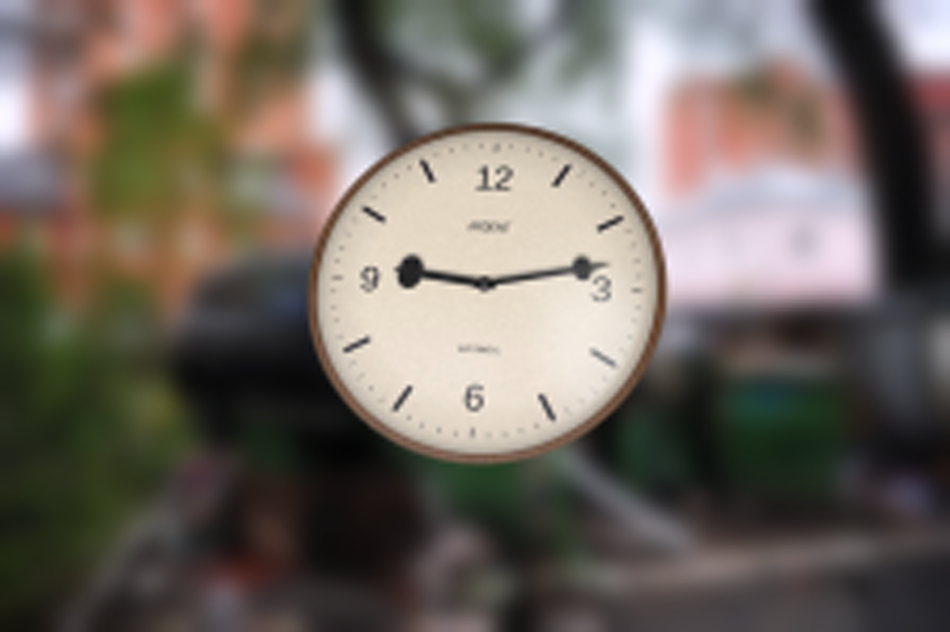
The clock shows **9:13**
